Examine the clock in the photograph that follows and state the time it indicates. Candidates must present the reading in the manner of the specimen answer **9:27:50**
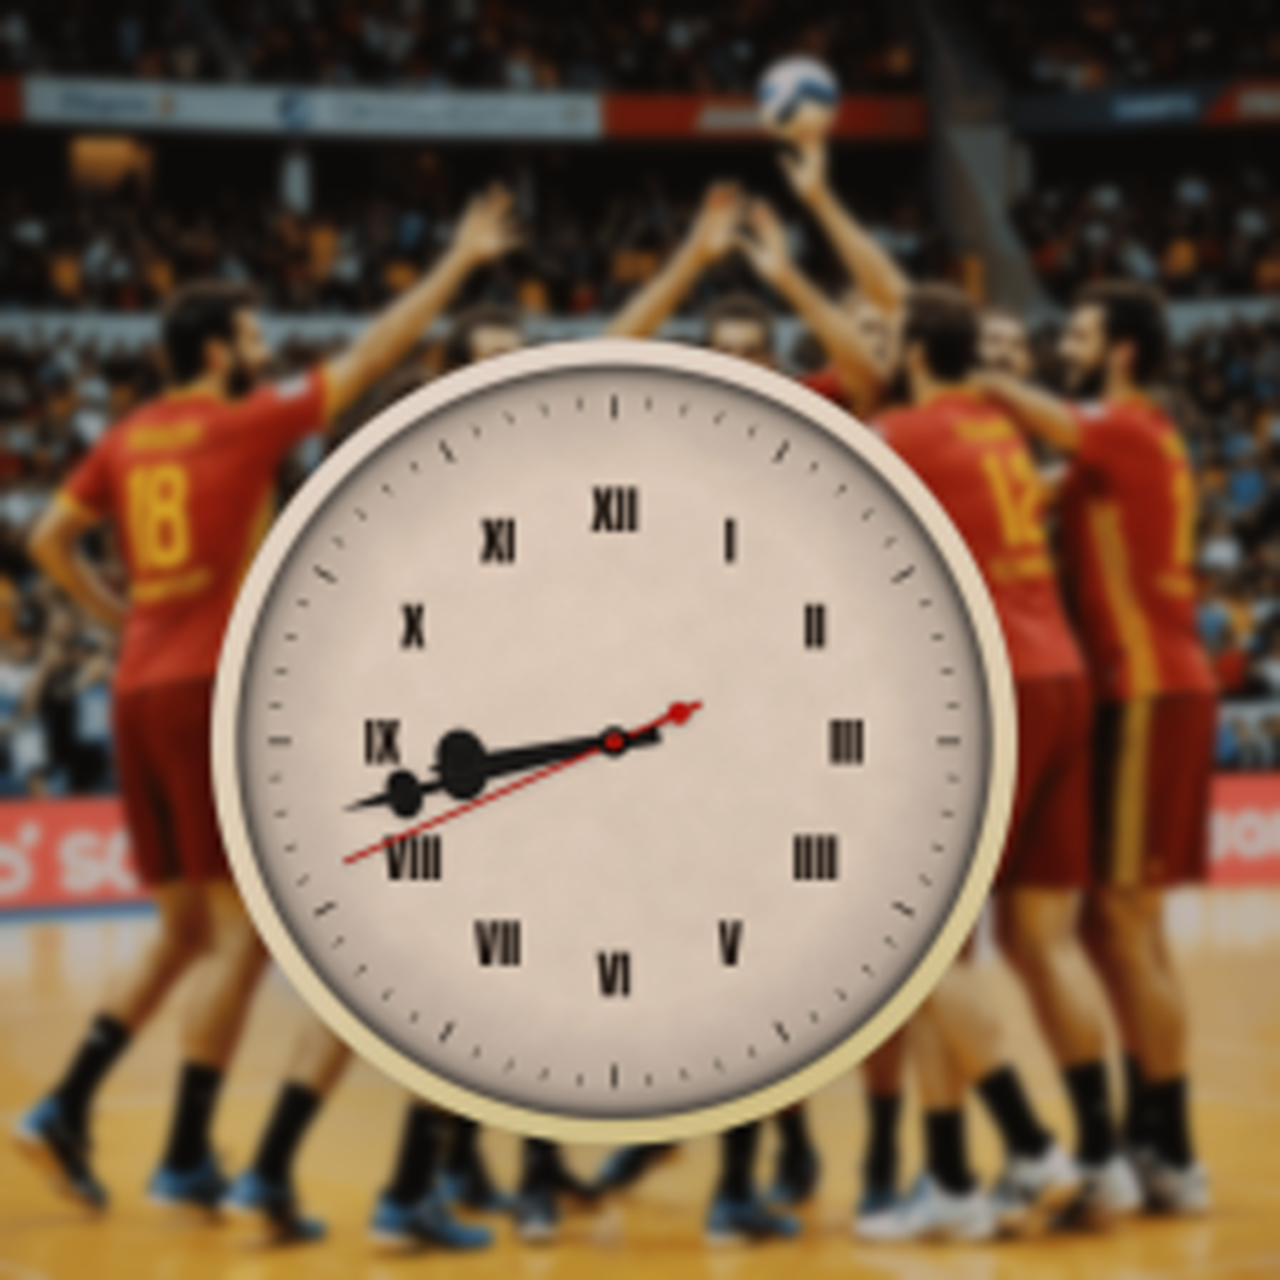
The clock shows **8:42:41**
